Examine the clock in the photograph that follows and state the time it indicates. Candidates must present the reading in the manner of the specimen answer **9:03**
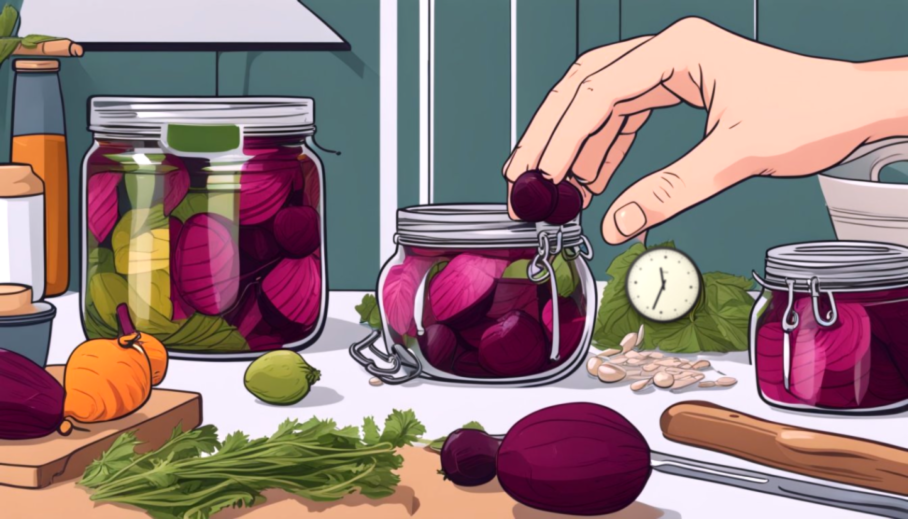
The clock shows **11:33**
